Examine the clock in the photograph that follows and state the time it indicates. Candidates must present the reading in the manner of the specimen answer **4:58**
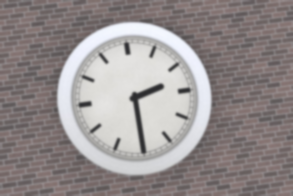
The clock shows **2:30**
